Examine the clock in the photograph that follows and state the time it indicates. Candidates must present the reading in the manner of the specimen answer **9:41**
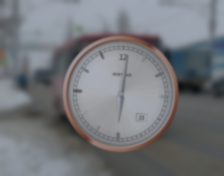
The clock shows **6:01**
